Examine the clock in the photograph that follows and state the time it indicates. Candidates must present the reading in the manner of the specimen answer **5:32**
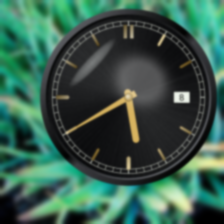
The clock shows **5:40**
